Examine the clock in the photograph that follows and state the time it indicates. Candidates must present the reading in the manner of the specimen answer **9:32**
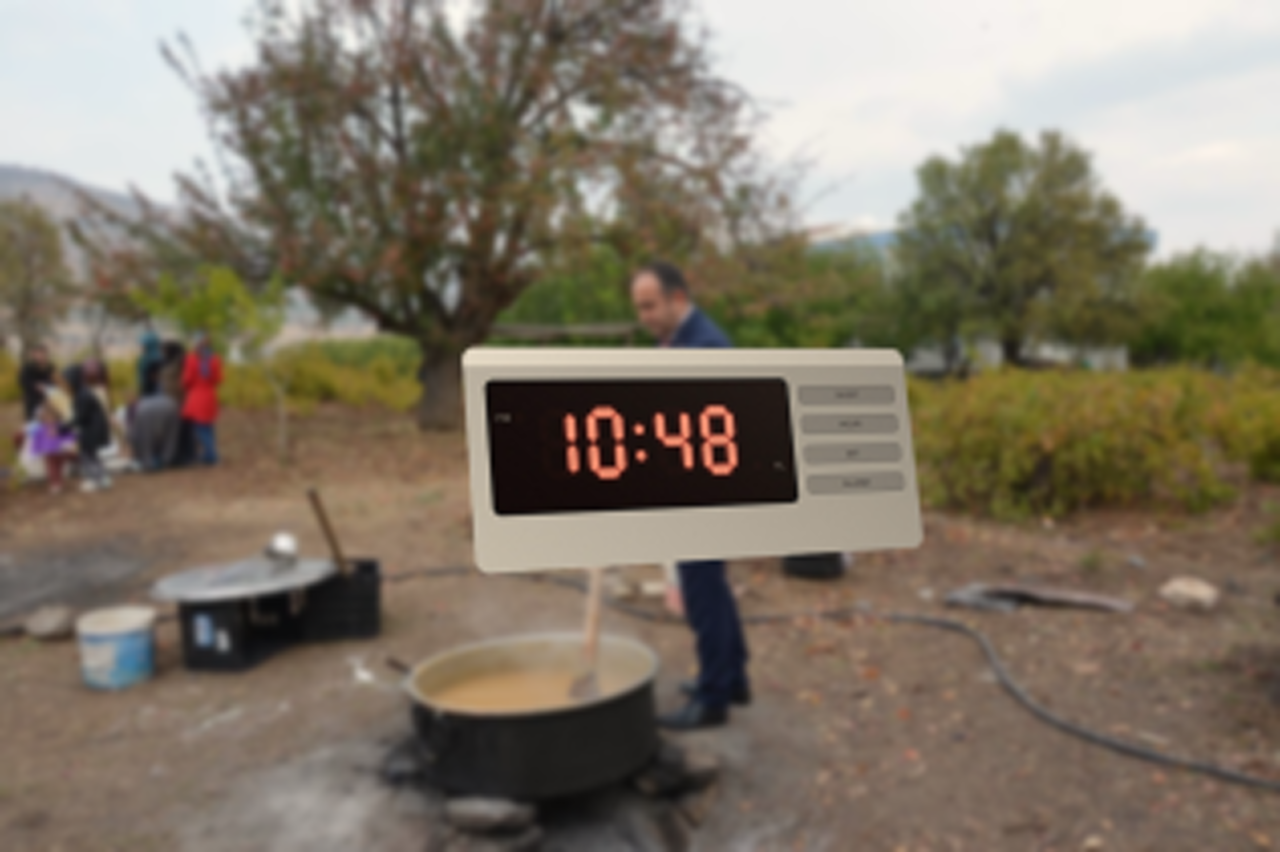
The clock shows **10:48**
